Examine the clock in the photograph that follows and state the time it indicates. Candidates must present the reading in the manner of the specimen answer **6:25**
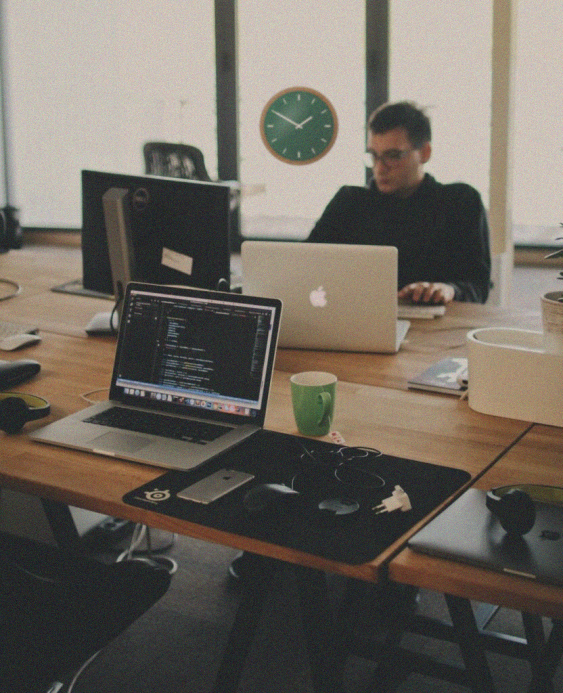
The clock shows **1:50**
